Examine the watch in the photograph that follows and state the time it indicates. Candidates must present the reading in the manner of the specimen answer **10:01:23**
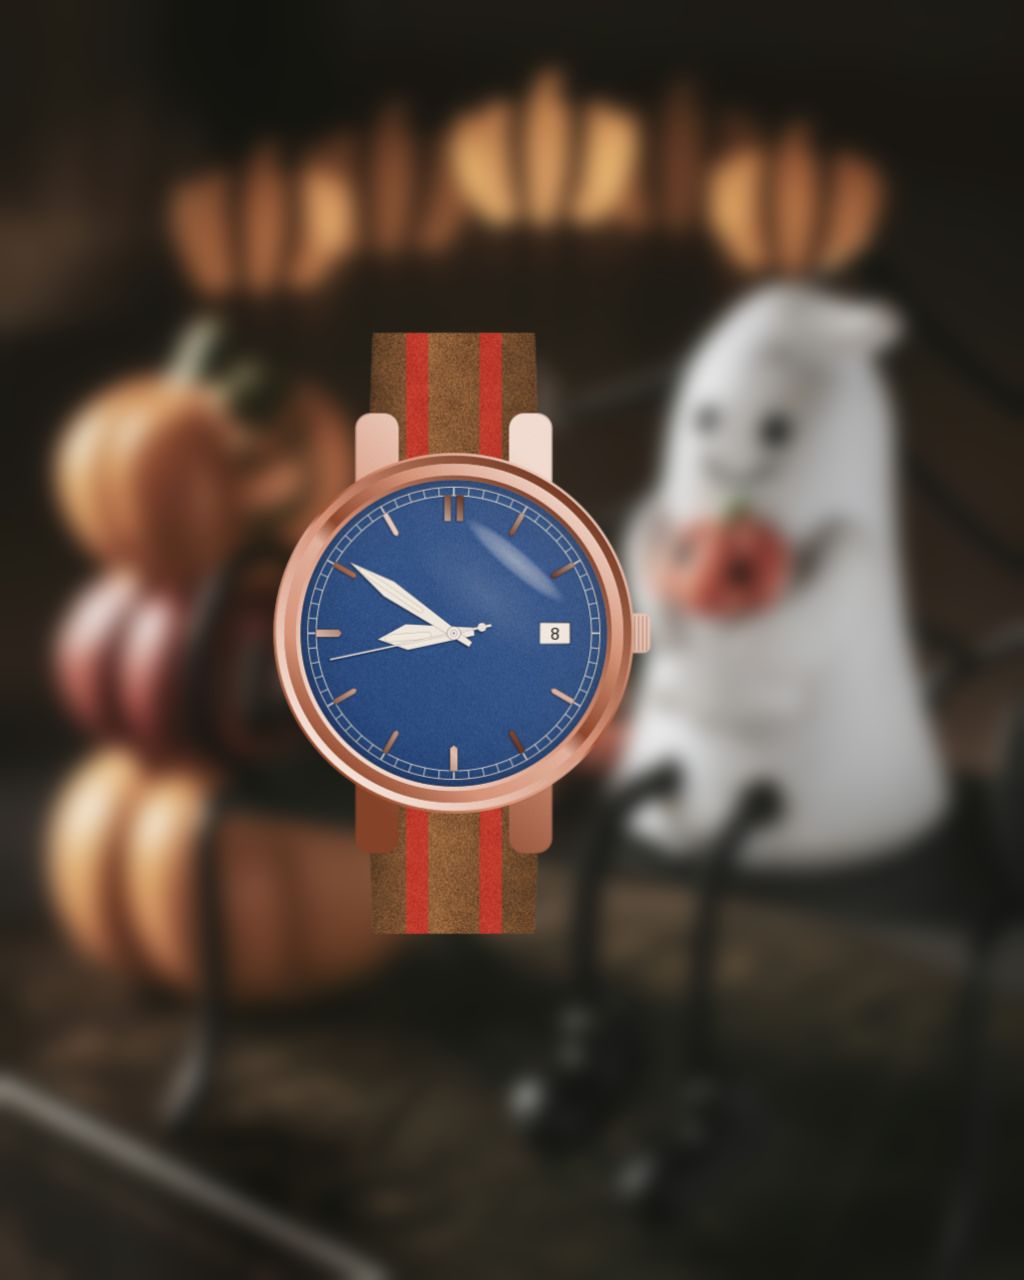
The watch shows **8:50:43**
